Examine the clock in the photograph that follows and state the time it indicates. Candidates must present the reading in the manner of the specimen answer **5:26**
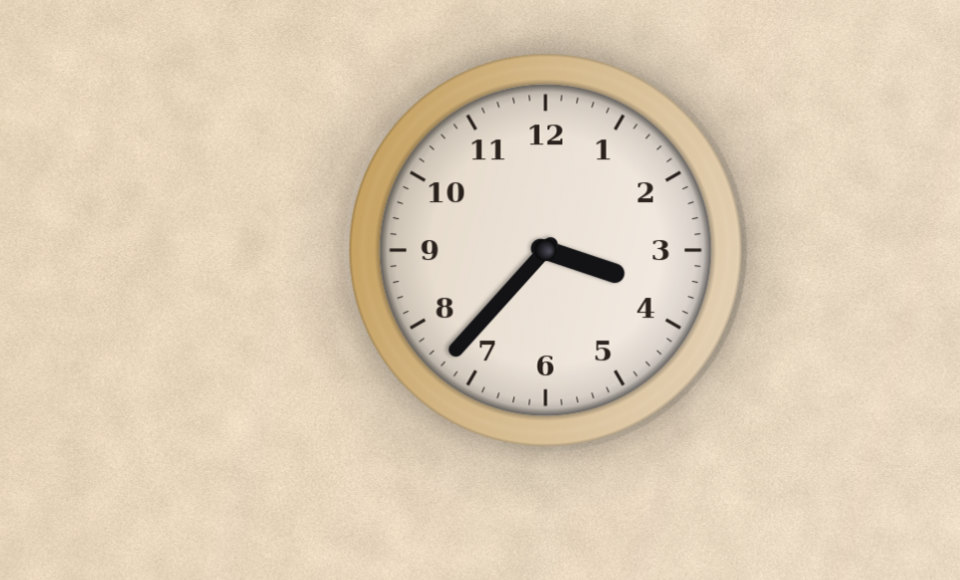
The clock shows **3:37**
